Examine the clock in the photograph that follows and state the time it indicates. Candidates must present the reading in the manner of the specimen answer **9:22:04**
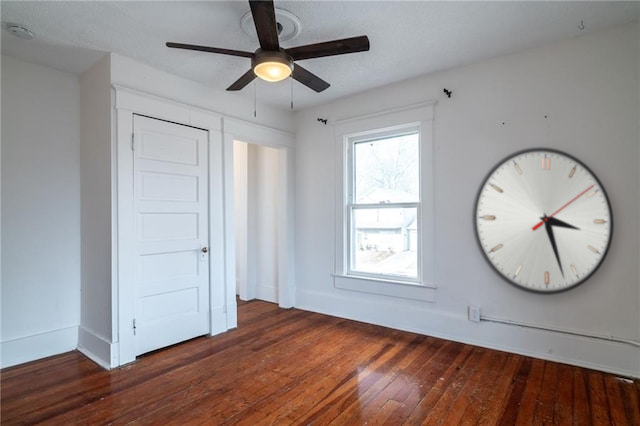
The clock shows **3:27:09**
